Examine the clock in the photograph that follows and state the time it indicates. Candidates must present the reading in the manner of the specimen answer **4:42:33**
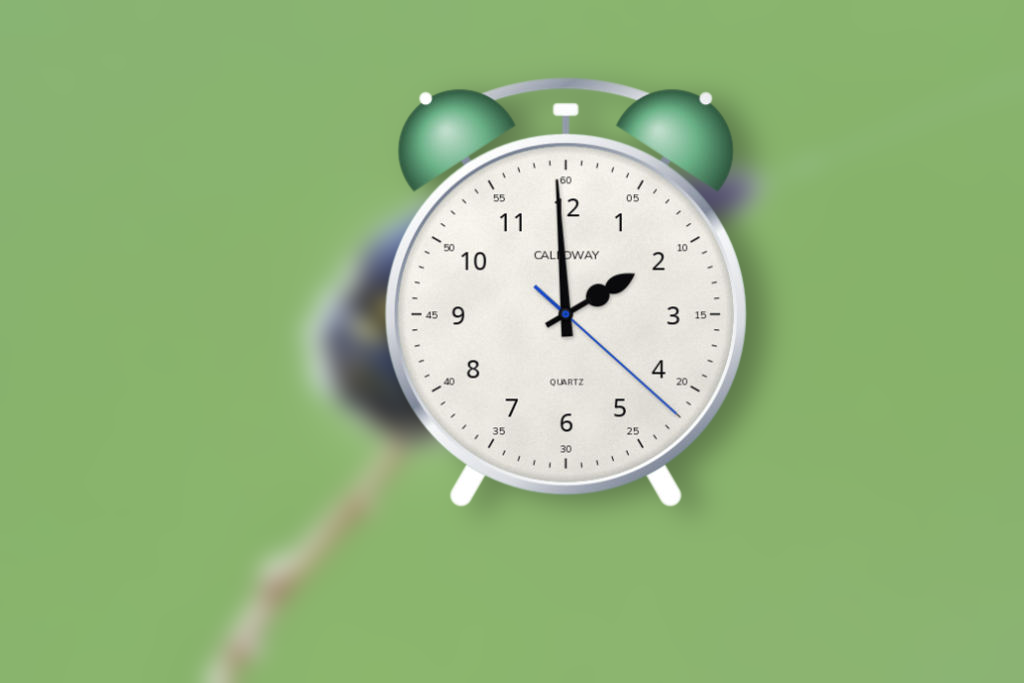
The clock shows **1:59:22**
